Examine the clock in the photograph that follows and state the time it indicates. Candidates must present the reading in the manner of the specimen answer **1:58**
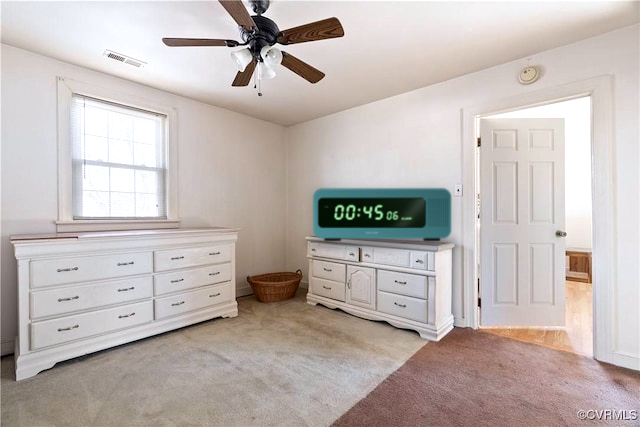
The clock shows **0:45**
